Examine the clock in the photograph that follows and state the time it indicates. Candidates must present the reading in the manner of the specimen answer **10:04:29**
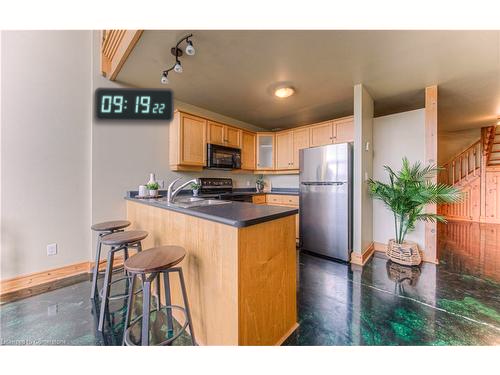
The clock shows **9:19:22**
